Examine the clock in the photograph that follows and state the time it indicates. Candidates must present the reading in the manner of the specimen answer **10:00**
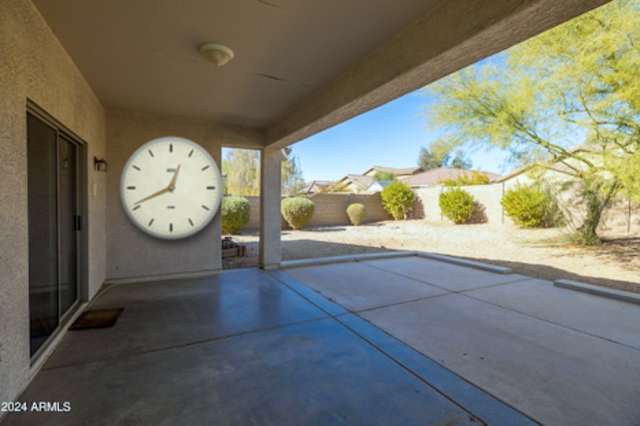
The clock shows **12:41**
